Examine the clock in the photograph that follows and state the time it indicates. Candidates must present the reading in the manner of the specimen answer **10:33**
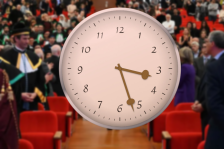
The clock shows **3:27**
